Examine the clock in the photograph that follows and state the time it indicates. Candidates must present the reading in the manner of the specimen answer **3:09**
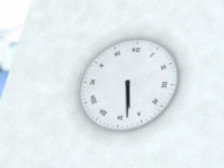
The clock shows **5:28**
